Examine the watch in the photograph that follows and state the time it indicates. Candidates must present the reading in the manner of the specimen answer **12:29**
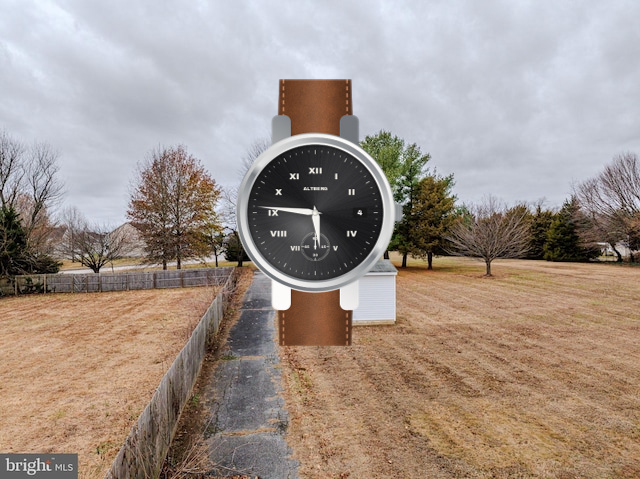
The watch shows **5:46**
